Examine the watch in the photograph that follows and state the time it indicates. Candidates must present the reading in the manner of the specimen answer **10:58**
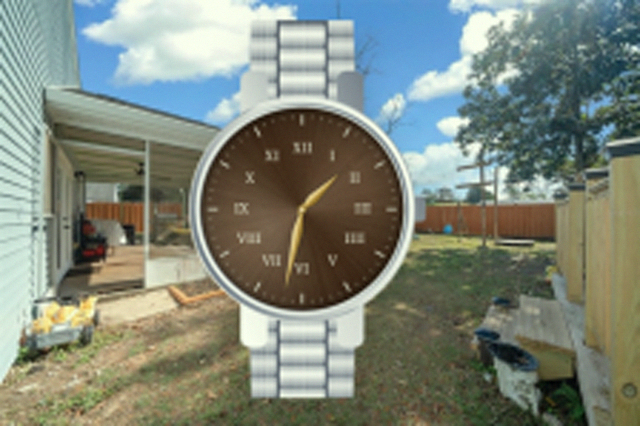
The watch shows **1:32**
